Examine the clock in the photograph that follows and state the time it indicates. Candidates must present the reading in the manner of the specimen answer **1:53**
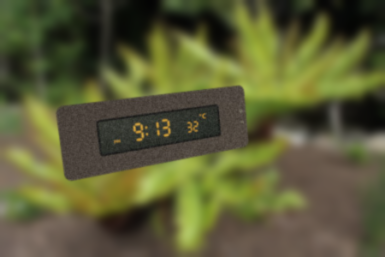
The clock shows **9:13**
